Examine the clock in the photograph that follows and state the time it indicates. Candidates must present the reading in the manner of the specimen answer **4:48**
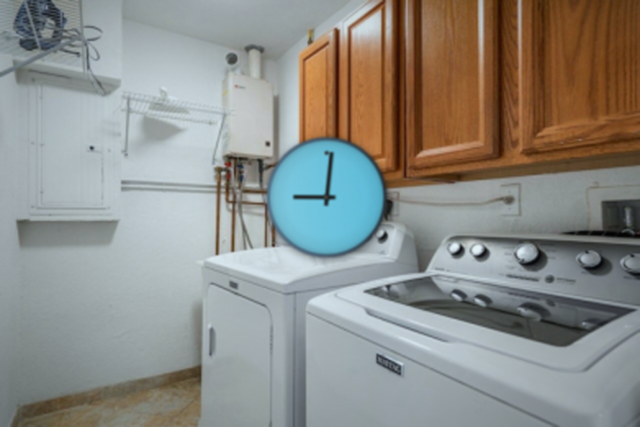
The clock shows **9:01**
